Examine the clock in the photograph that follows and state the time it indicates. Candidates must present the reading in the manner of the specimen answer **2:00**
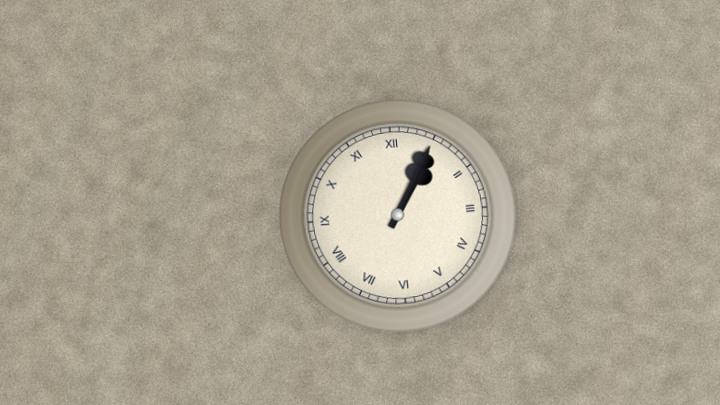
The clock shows **1:05**
